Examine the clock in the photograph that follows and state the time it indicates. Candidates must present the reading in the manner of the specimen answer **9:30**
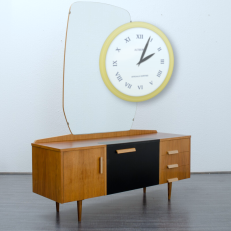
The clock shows **2:04**
